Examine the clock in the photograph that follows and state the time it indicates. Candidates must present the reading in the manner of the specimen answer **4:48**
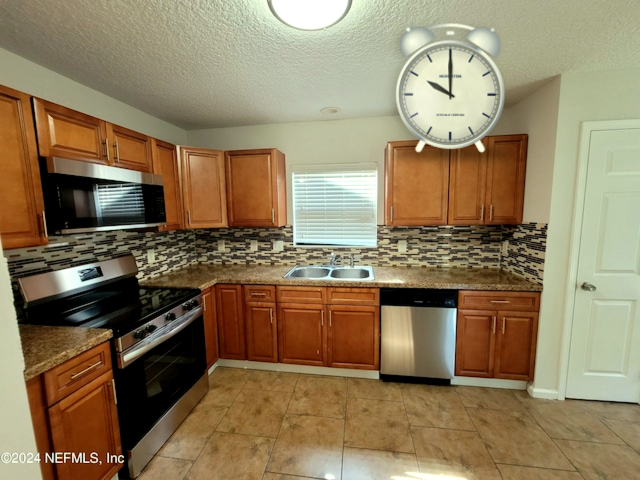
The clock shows **10:00**
